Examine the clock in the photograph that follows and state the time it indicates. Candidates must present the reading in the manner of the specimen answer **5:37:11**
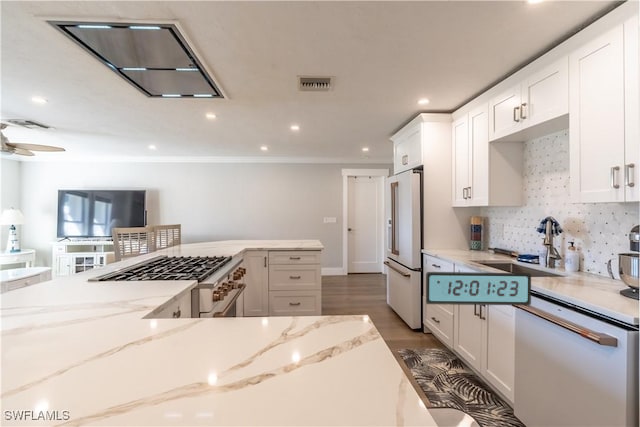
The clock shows **12:01:23**
